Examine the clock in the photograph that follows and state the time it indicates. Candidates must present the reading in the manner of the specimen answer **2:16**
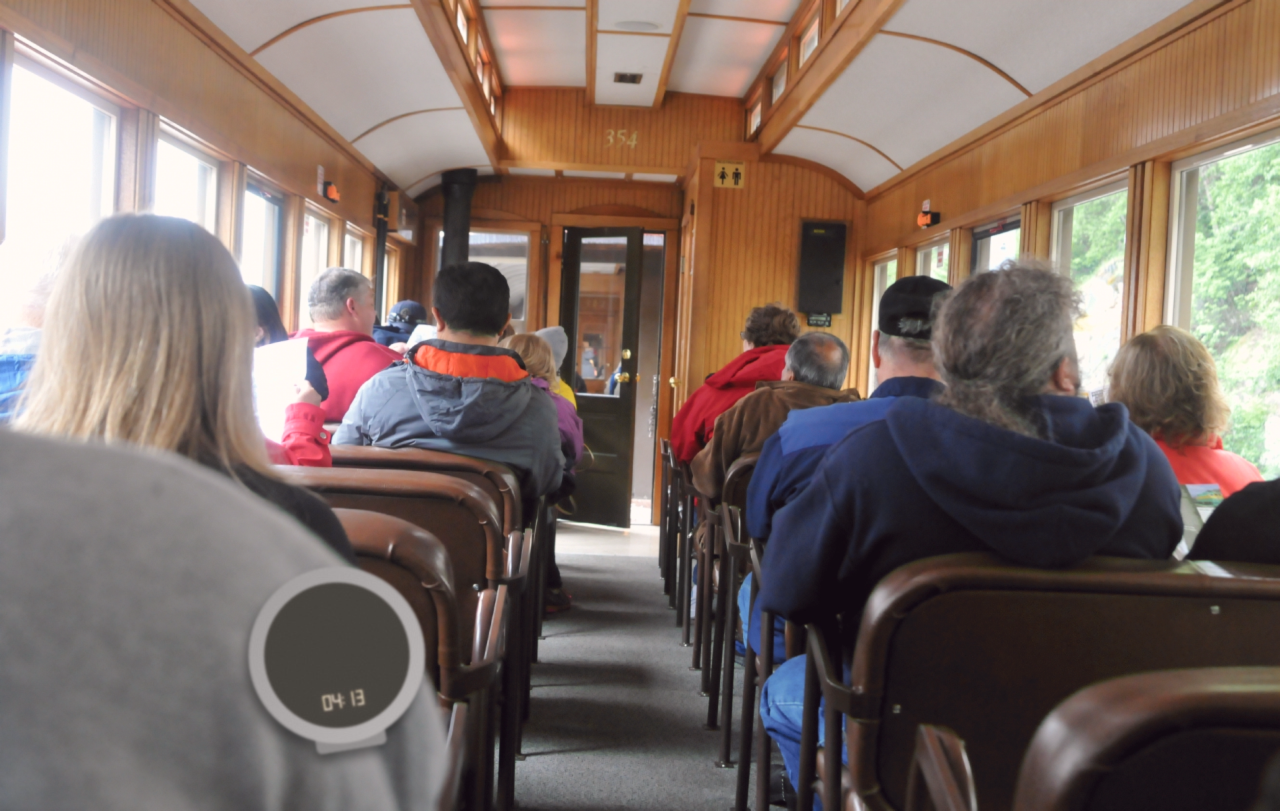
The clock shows **4:13**
